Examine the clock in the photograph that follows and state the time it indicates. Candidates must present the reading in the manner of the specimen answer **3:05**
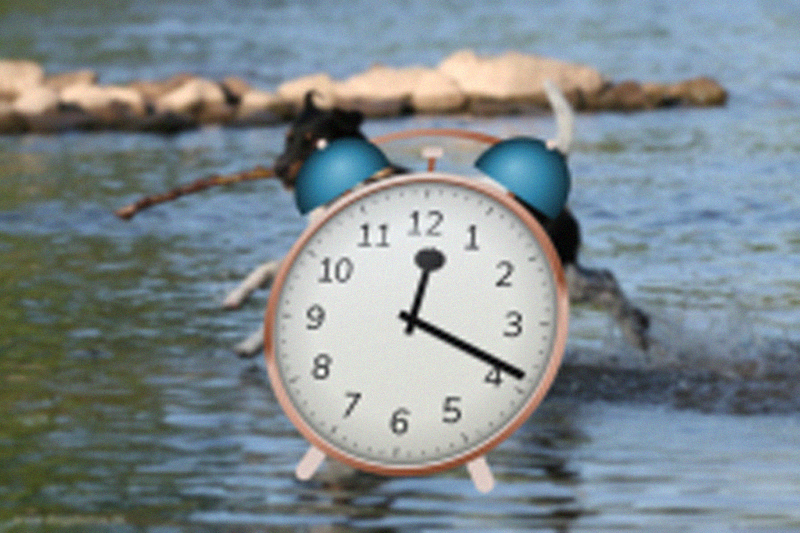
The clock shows **12:19**
